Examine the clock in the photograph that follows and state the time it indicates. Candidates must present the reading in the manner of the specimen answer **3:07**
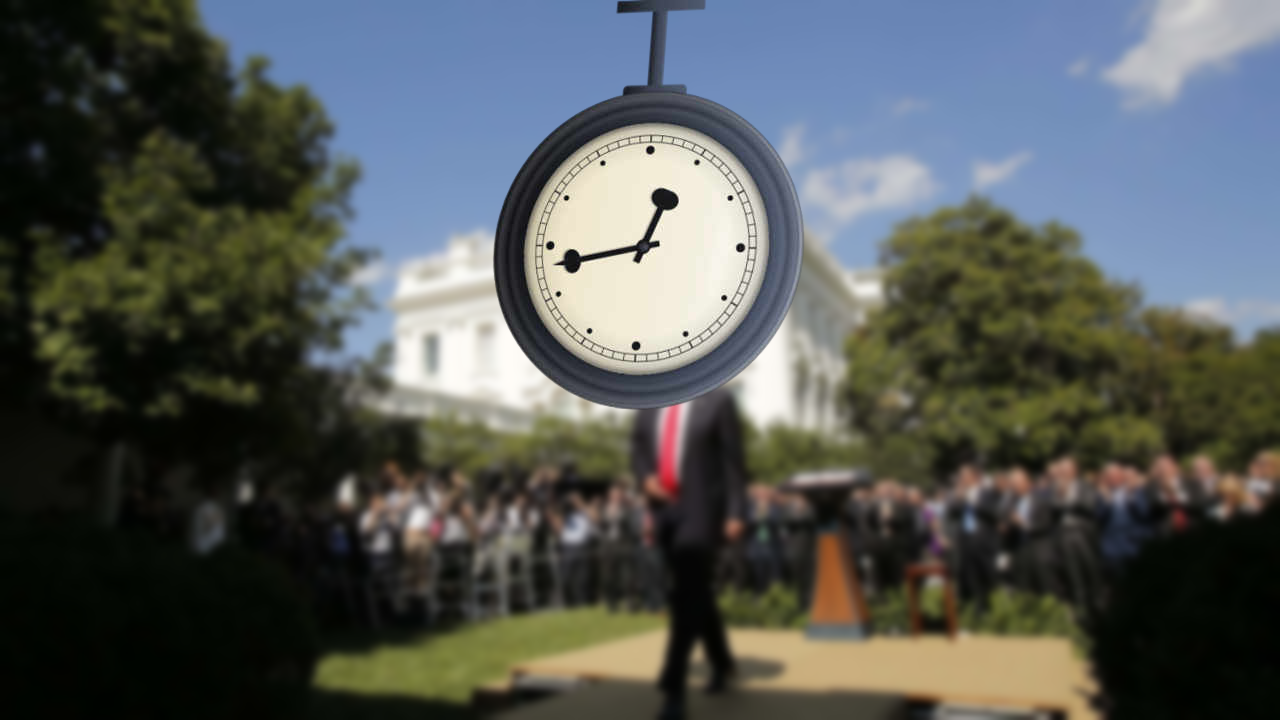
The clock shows **12:43**
